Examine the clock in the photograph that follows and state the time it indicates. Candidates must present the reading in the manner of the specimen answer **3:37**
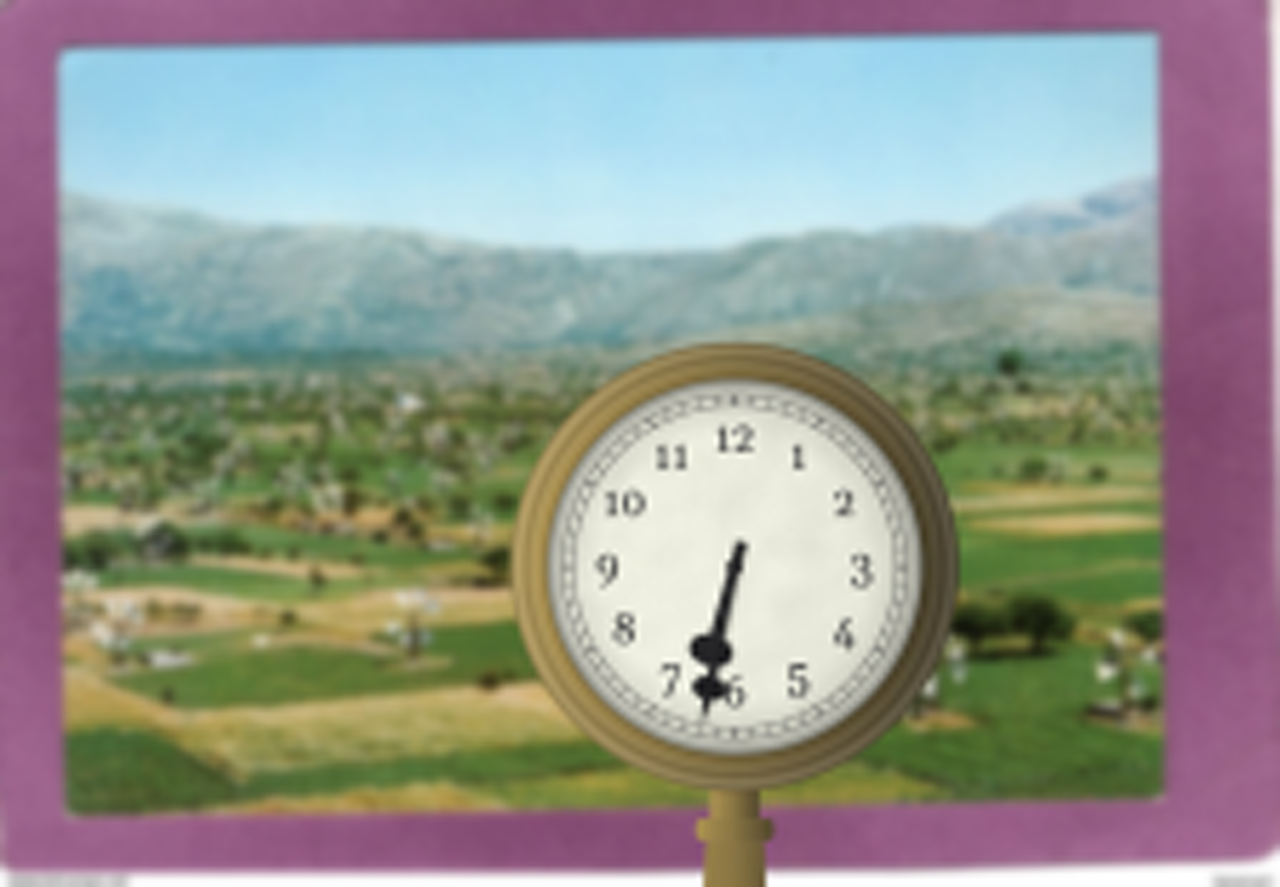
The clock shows **6:32**
